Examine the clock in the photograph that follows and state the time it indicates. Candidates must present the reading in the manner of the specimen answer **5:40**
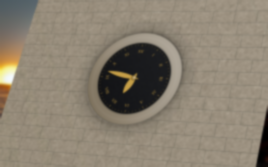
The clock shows **6:47**
